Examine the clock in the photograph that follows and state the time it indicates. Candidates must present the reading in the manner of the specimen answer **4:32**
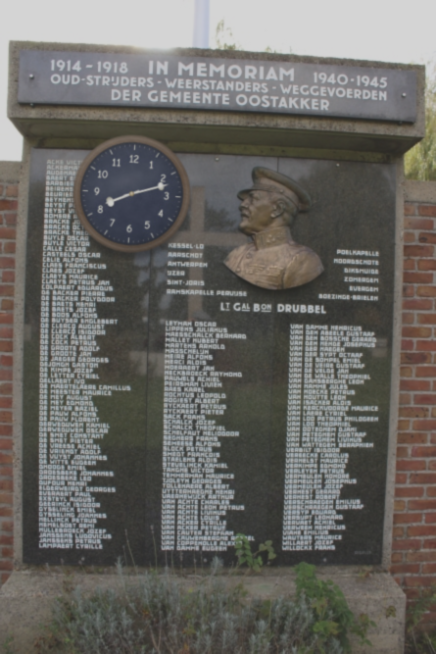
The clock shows **8:12**
